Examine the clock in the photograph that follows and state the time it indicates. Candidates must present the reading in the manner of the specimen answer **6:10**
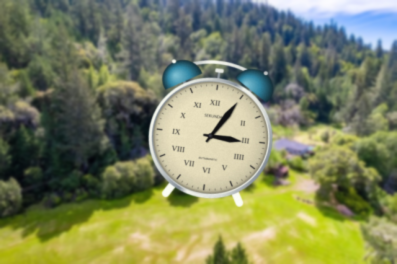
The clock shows **3:05**
